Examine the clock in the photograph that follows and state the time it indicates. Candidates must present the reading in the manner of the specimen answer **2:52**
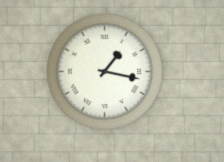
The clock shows **1:17**
